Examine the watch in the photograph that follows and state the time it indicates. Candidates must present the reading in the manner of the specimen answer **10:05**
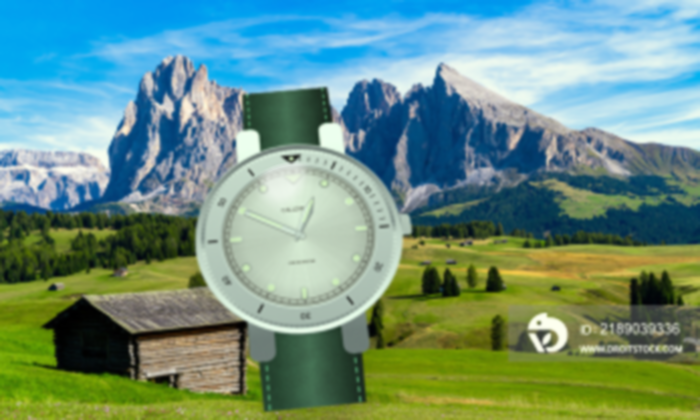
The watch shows **12:50**
